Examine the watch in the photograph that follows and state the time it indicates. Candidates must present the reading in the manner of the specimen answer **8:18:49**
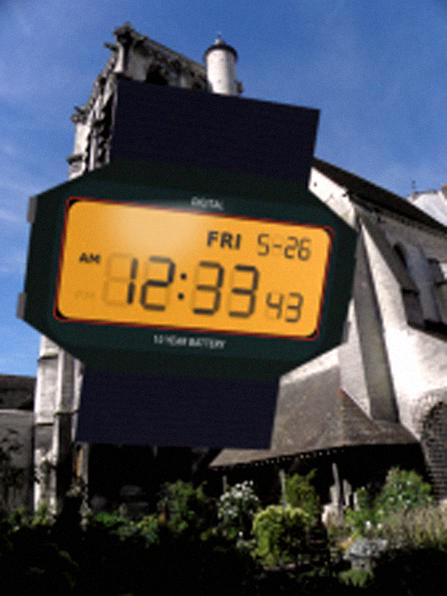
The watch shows **12:33:43**
